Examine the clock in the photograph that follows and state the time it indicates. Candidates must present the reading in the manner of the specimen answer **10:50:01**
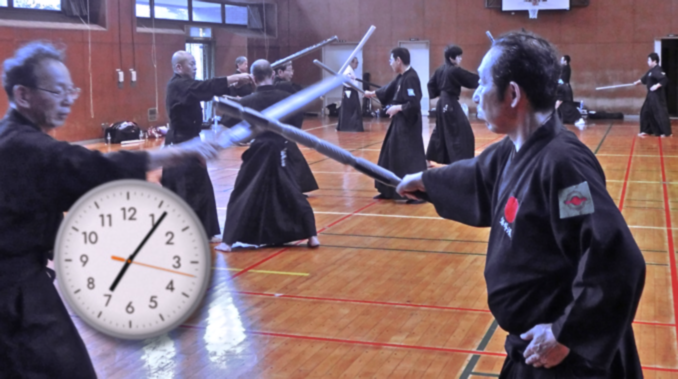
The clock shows **7:06:17**
